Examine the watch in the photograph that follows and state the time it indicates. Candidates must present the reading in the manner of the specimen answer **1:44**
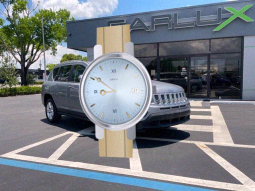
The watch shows **8:51**
